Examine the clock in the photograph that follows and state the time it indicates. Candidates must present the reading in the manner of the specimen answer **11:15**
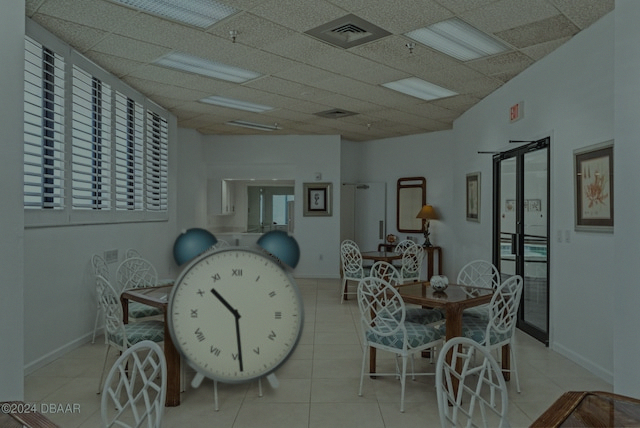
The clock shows **10:29**
